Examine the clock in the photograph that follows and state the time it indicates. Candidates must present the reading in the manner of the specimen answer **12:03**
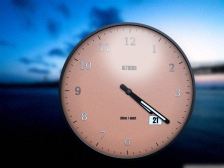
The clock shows **4:21**
